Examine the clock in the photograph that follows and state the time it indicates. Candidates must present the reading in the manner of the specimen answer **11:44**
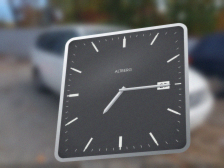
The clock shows **7:15**
